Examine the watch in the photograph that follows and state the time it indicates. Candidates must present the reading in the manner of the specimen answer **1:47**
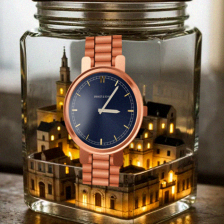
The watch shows **3:06**
